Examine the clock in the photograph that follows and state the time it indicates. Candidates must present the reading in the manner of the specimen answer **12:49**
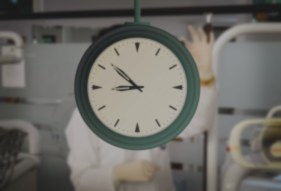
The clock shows **8:52**
